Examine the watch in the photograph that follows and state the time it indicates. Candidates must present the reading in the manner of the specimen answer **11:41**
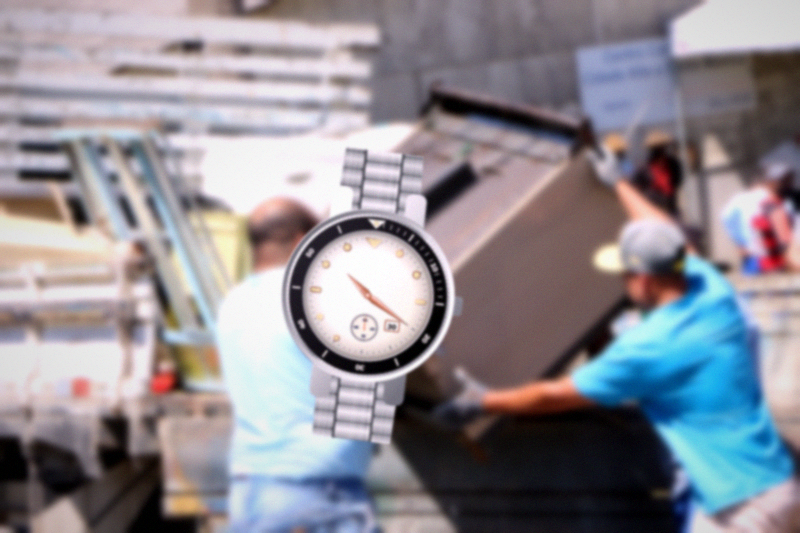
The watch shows **10:20**
